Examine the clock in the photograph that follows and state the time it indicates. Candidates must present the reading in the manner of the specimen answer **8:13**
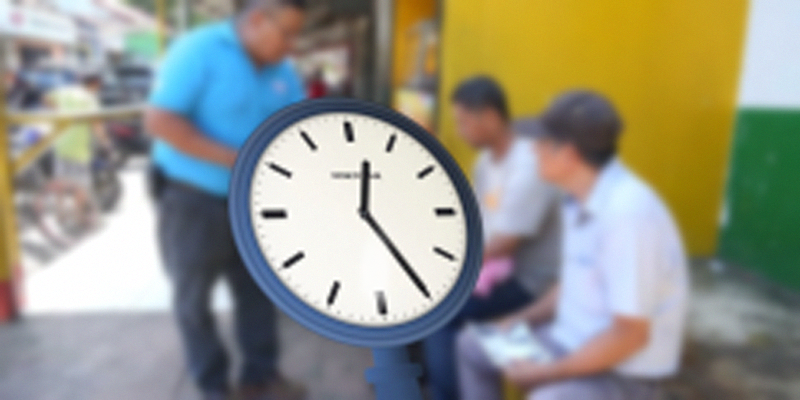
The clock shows **12:25**
